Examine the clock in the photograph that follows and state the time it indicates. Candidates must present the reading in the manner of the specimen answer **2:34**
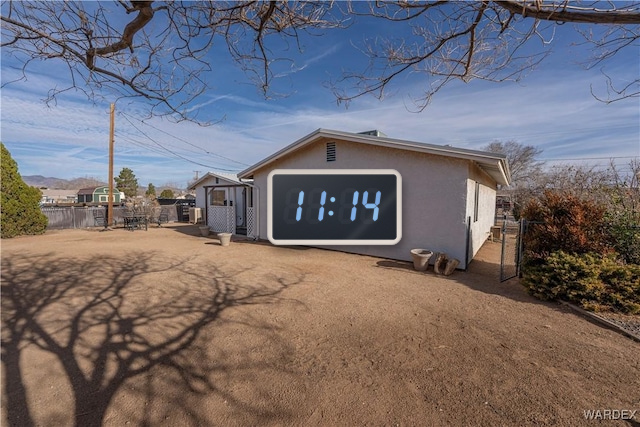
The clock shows **11:14**
